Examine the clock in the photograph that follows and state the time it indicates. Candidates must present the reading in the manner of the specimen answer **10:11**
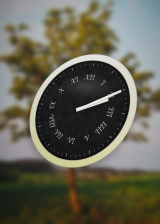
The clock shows **2:10**
